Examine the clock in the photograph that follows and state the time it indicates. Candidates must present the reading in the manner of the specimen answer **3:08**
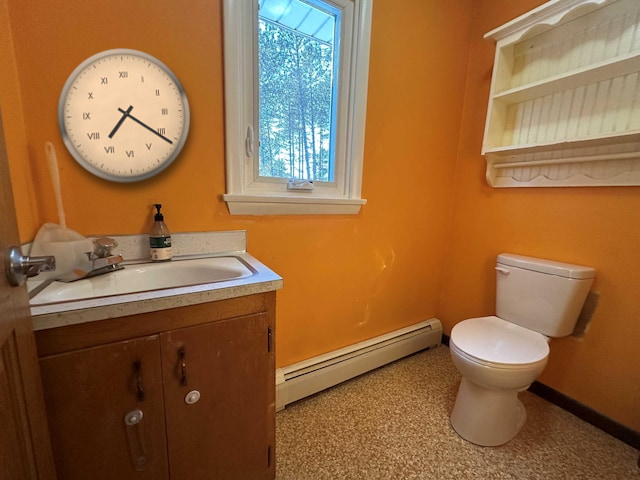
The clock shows **7:21**
